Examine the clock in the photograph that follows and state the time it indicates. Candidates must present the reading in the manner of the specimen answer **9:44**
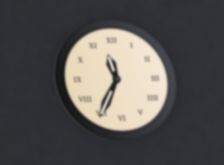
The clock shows **11:35**
